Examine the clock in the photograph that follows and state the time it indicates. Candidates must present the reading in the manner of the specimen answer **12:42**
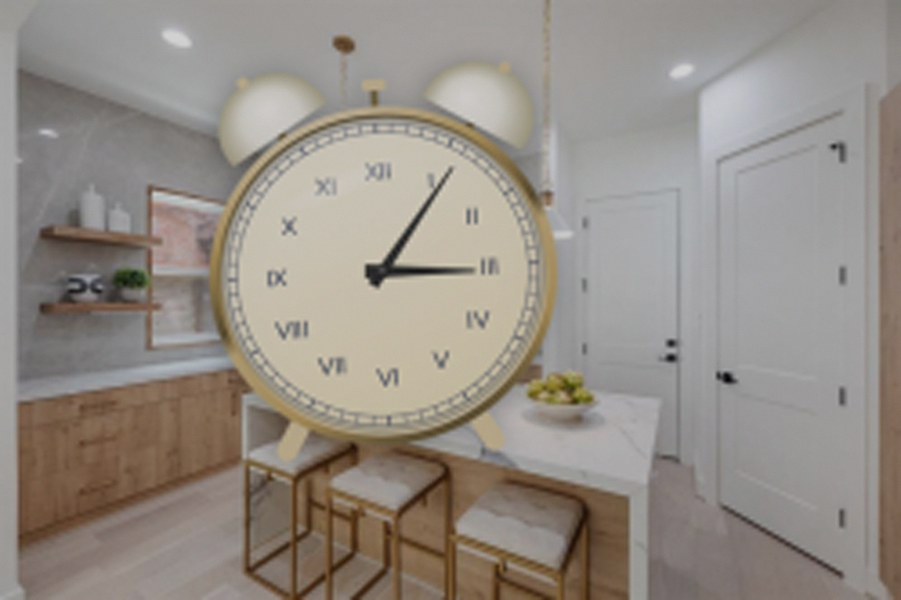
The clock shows **3:06**
